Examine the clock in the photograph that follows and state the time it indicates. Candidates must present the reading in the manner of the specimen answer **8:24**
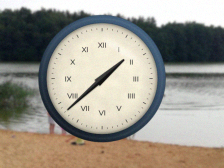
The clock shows **1:38**
